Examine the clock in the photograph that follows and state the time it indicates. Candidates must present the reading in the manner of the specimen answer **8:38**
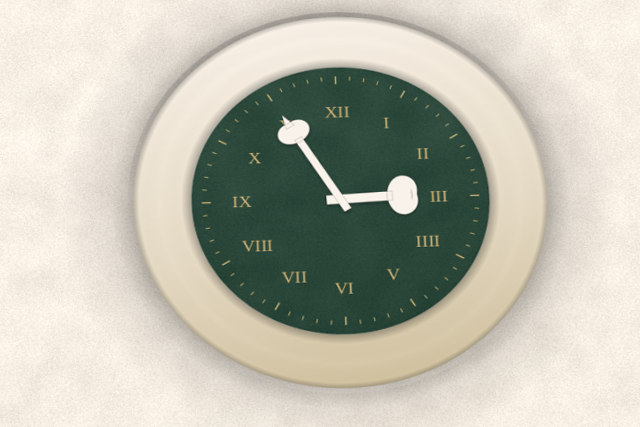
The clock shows **2:55**
